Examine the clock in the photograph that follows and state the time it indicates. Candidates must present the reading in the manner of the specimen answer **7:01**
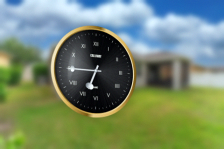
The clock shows **6:45**
